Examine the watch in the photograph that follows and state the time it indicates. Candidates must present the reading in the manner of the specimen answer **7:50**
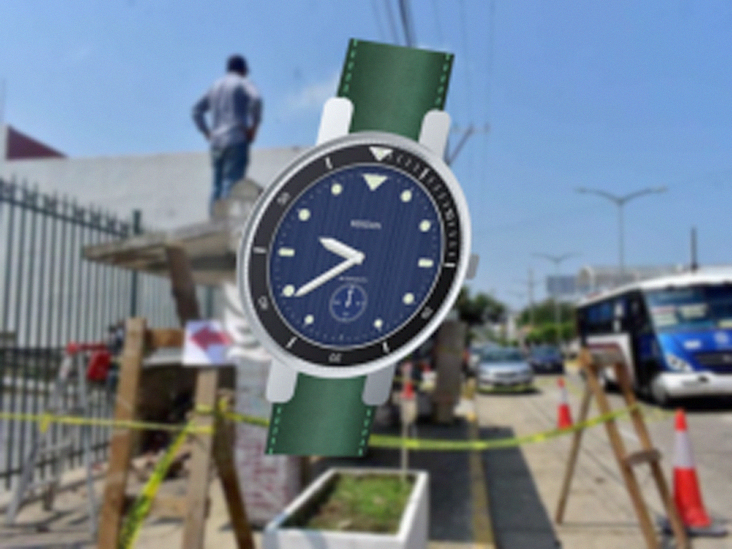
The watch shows **9:39**
